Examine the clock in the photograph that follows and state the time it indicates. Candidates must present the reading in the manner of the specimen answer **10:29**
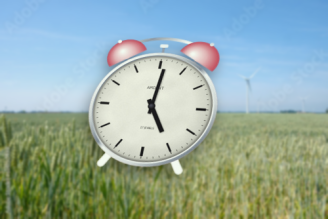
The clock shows **5:01**
